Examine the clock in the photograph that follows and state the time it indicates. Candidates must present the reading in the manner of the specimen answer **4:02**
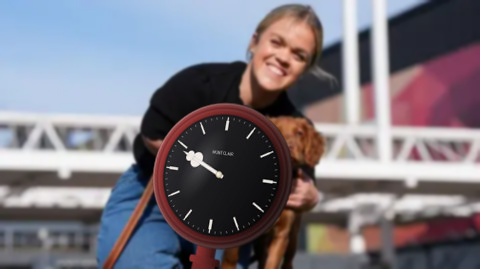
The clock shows **9:49**
